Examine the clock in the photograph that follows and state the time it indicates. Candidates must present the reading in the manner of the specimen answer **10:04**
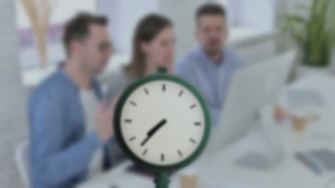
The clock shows **7:37**
